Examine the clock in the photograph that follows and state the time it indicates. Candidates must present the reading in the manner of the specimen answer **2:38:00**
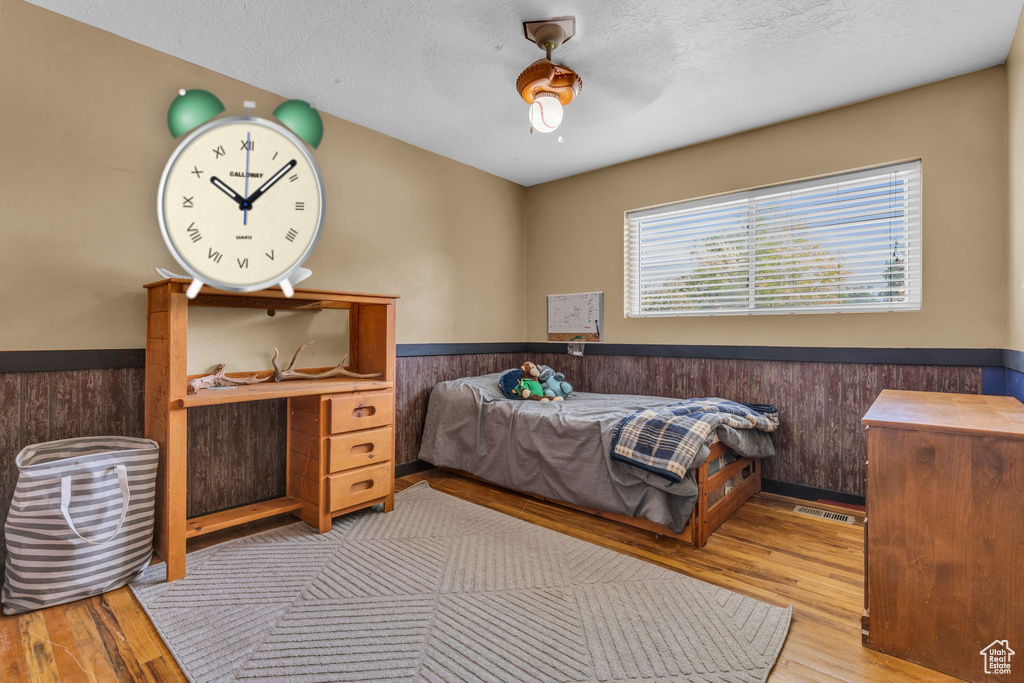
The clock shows **10:08:00**
